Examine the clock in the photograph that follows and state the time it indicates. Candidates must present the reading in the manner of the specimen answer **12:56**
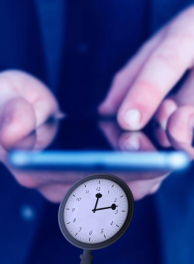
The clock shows **12:13**
